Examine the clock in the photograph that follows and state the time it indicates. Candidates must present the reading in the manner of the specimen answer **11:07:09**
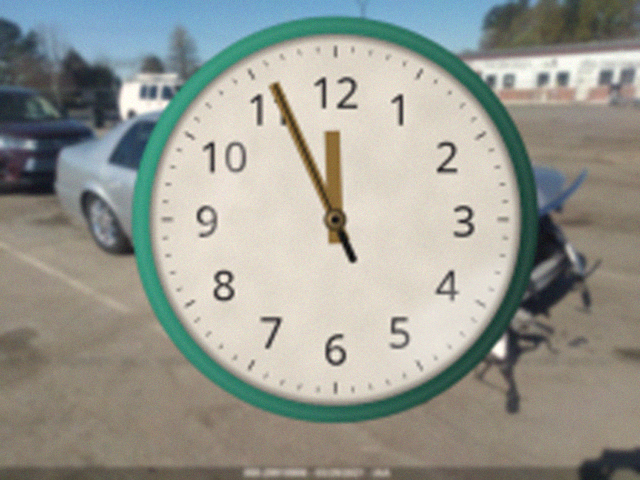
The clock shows **11:55:56**
